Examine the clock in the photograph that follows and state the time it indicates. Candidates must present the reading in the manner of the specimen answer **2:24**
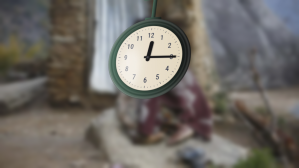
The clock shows **12:15**
